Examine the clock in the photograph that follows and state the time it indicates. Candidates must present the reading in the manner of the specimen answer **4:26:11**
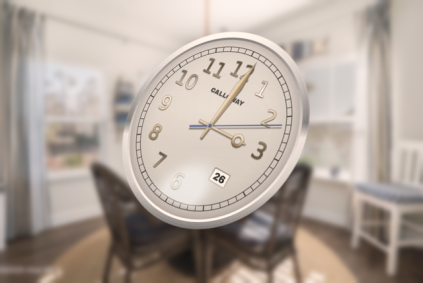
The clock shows **3:01:11**
